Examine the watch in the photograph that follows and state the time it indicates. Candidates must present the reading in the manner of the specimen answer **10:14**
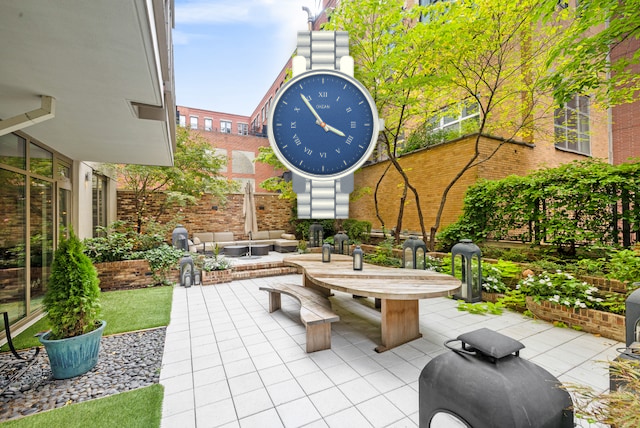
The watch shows **3:54**
